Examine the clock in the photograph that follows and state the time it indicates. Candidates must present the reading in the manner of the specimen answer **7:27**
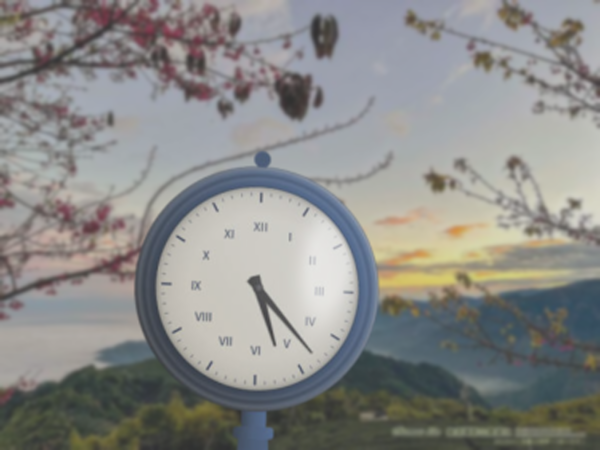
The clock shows **5:23**
